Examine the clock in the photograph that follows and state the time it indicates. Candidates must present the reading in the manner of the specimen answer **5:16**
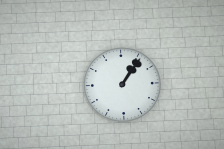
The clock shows **1:06**
